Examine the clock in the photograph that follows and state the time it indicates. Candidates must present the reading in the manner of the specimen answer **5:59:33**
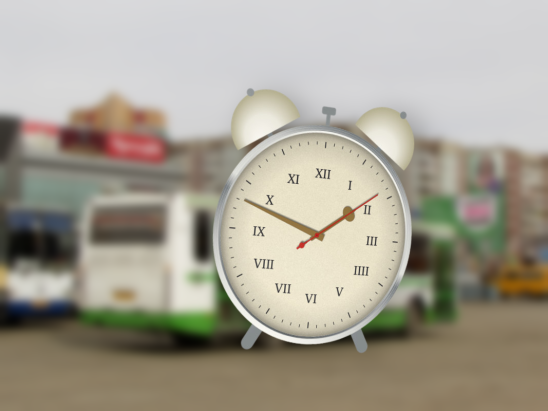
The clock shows **1:48:09**
